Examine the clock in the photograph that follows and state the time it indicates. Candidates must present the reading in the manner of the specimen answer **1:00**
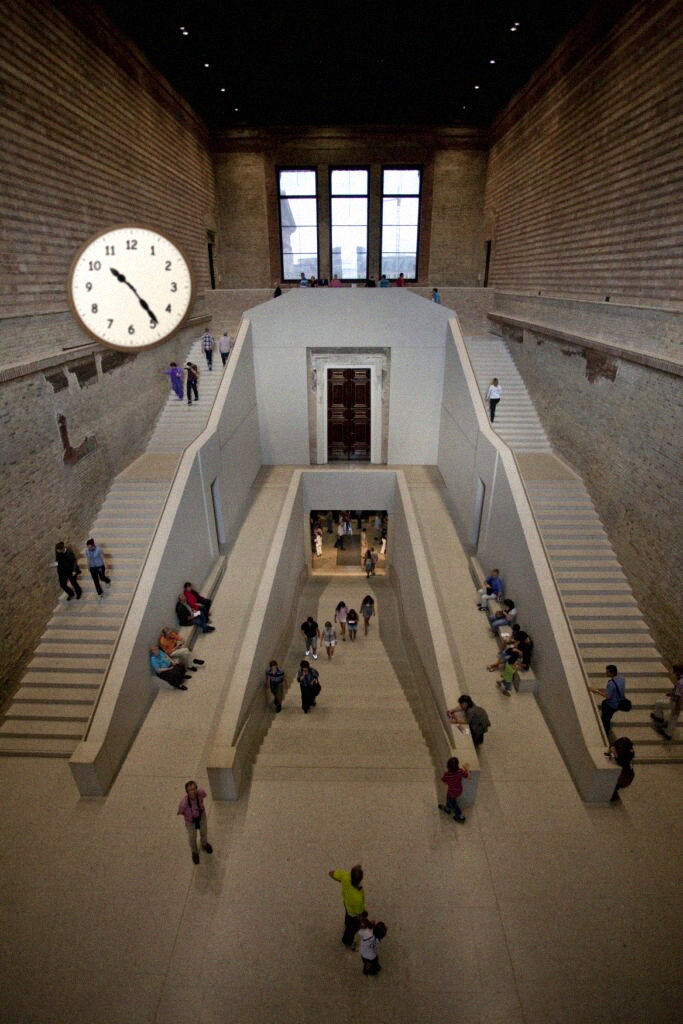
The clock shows **10:24**
